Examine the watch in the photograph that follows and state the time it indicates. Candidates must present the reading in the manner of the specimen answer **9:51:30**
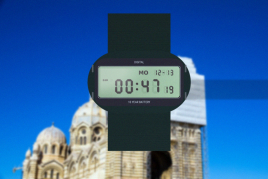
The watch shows **0:47:19**
